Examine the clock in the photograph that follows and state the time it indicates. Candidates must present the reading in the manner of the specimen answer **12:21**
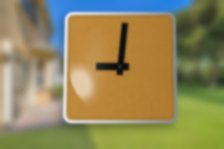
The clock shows **9:01**
